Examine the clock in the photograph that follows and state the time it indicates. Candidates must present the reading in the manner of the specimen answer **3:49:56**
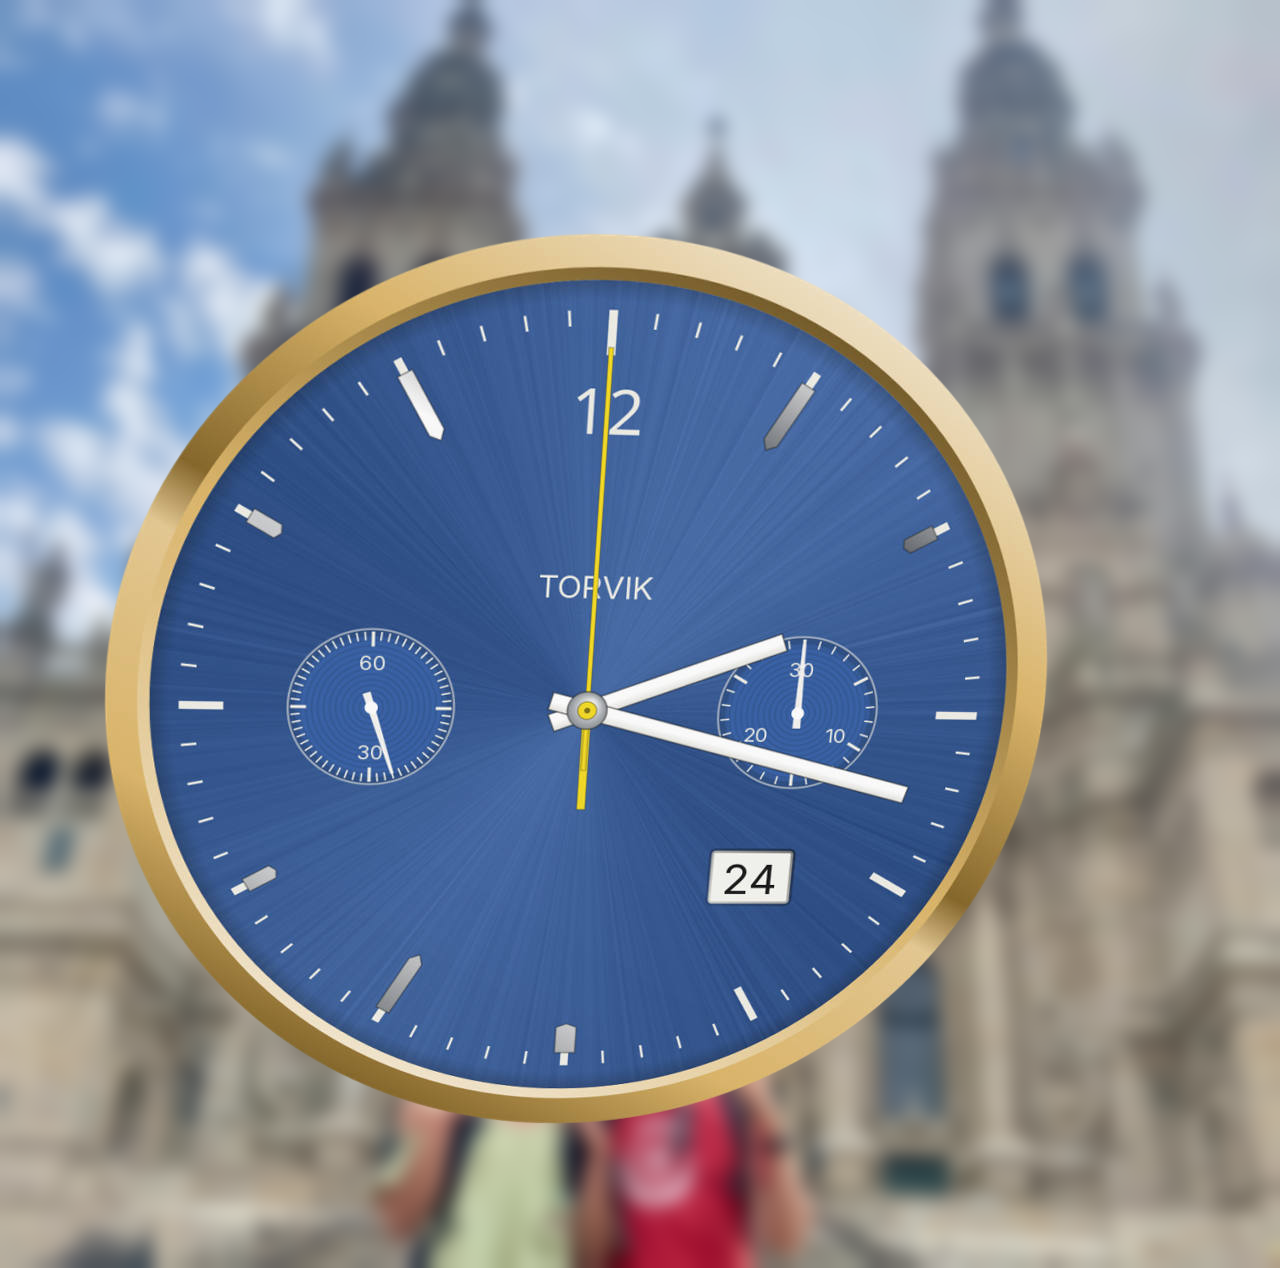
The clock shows **2:17:27**
